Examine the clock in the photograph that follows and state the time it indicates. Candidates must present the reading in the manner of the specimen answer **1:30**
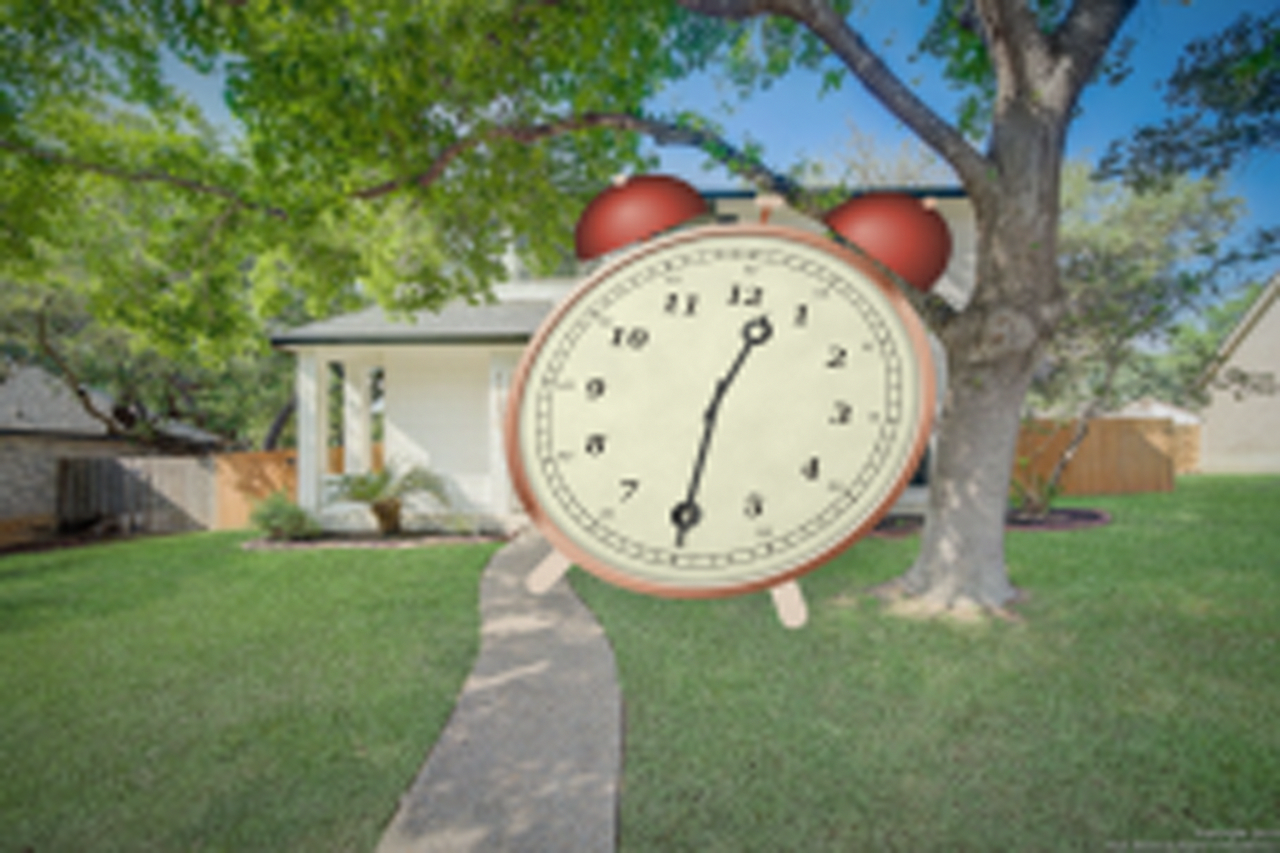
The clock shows **12:30**
